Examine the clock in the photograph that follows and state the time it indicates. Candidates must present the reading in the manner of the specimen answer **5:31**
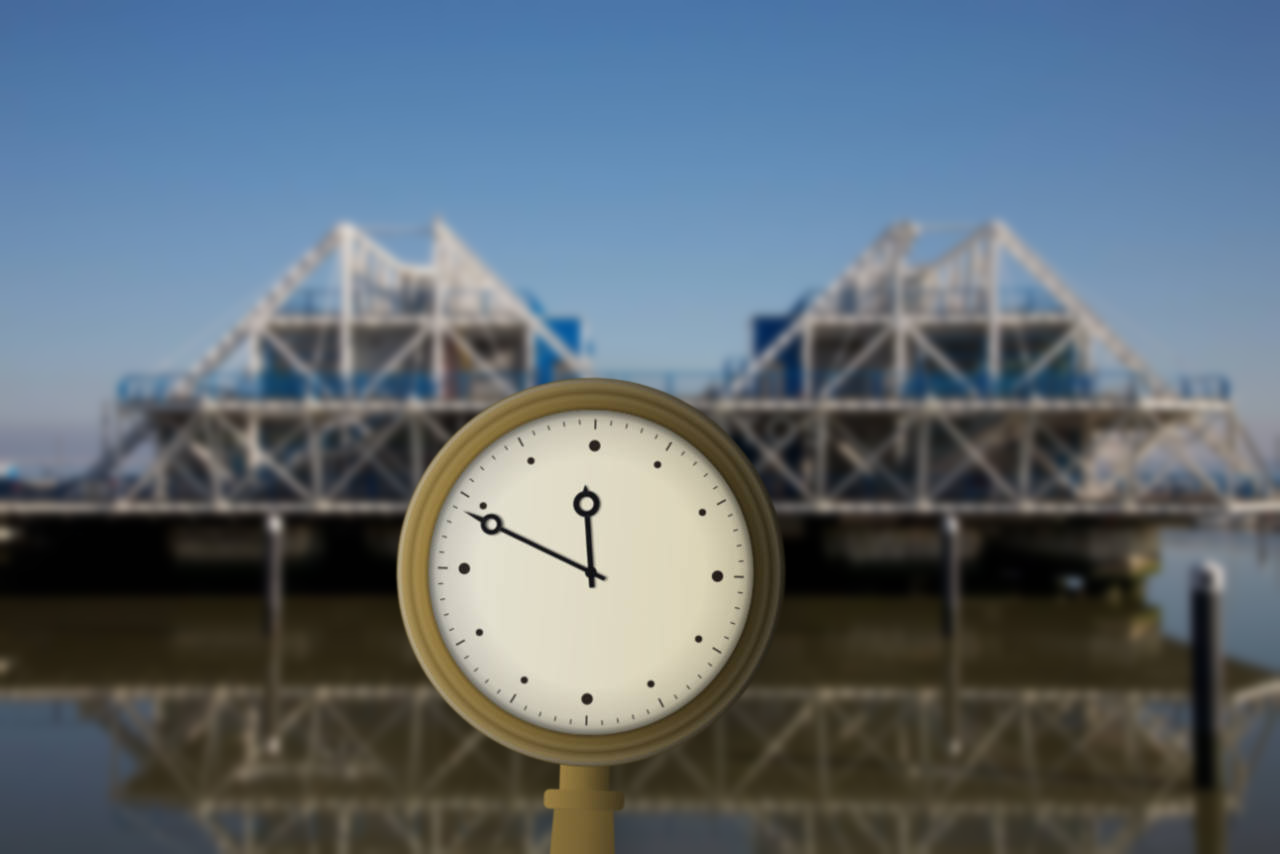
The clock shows **11:49**
